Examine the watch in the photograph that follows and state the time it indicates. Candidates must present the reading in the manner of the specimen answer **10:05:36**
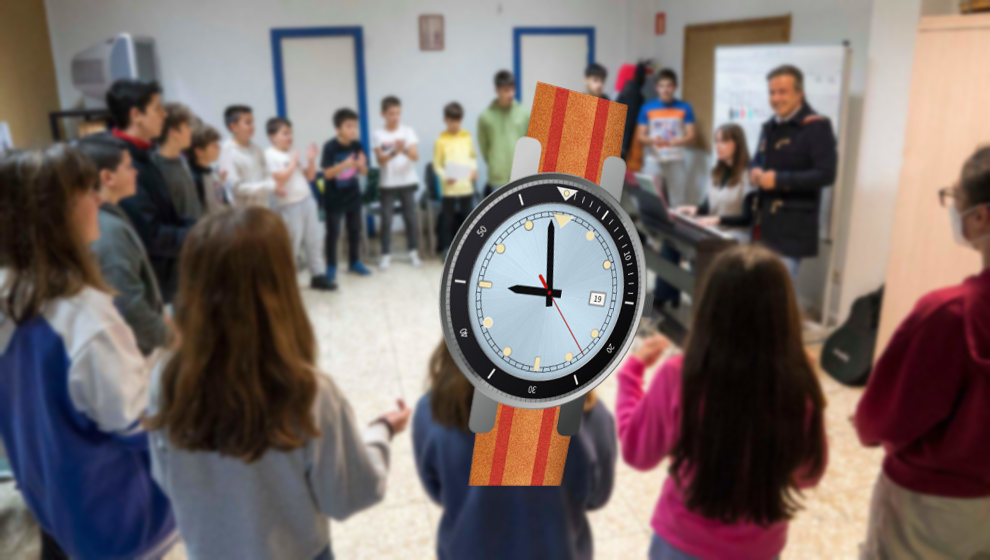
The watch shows **8:58:23**
